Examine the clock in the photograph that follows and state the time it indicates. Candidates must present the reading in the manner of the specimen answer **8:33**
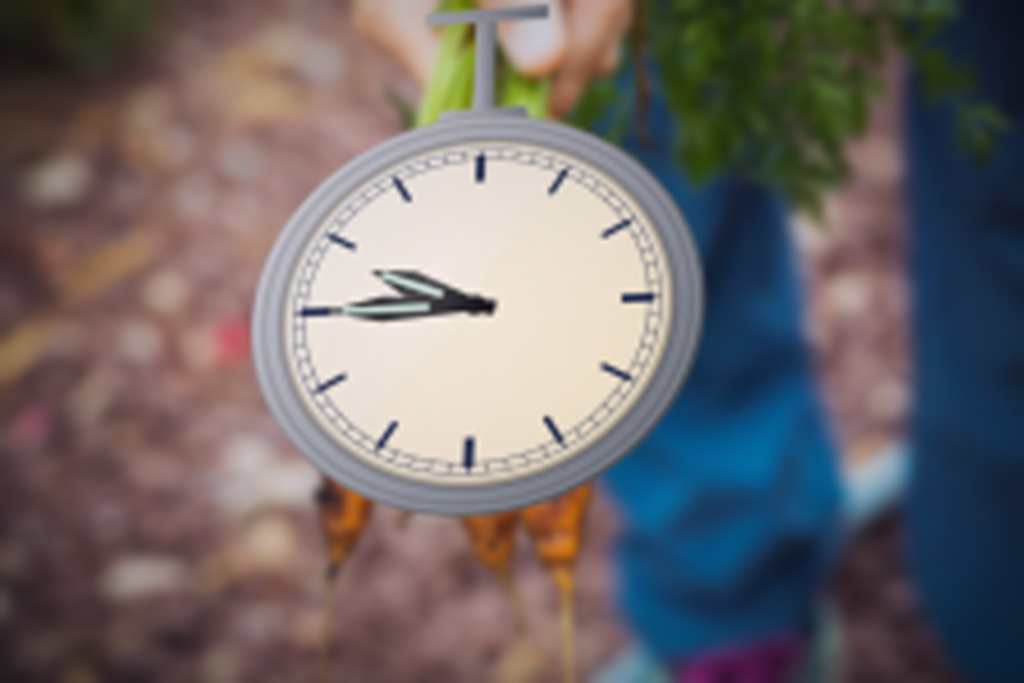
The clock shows **9:45**
